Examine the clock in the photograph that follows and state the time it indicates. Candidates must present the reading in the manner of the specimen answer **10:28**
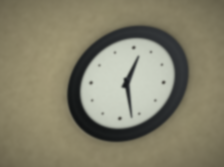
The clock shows **12:27**
